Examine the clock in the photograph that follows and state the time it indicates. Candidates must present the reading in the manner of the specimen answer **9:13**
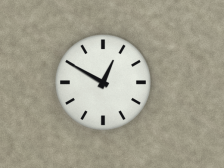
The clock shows **12:50**
